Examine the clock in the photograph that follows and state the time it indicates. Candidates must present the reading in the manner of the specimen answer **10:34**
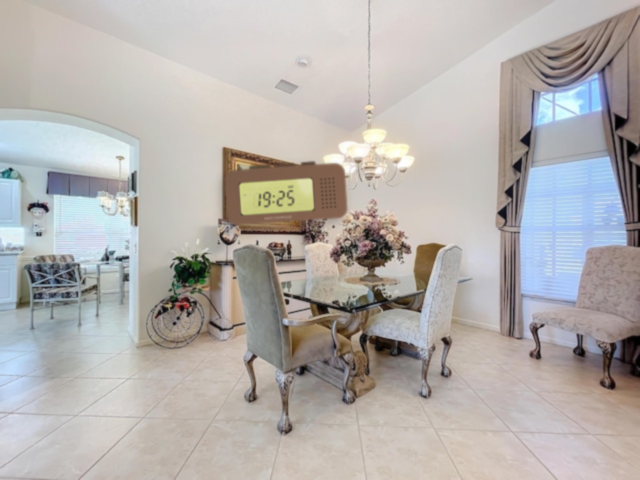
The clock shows **19:25**
